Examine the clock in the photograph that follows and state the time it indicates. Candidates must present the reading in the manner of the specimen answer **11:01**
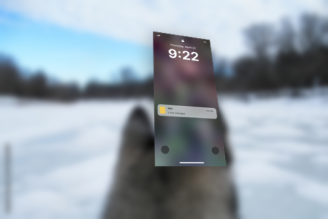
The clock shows **9:22**
